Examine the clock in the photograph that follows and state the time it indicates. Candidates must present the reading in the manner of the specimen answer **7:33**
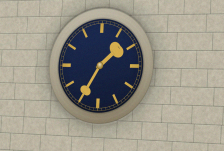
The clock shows **1:35**
